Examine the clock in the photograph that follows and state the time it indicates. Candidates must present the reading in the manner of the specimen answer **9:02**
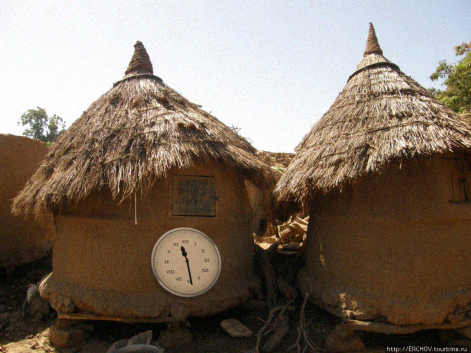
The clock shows **11:29**
